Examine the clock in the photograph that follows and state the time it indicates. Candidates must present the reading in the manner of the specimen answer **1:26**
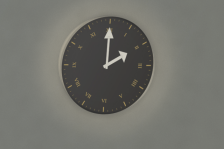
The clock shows **2:00**
